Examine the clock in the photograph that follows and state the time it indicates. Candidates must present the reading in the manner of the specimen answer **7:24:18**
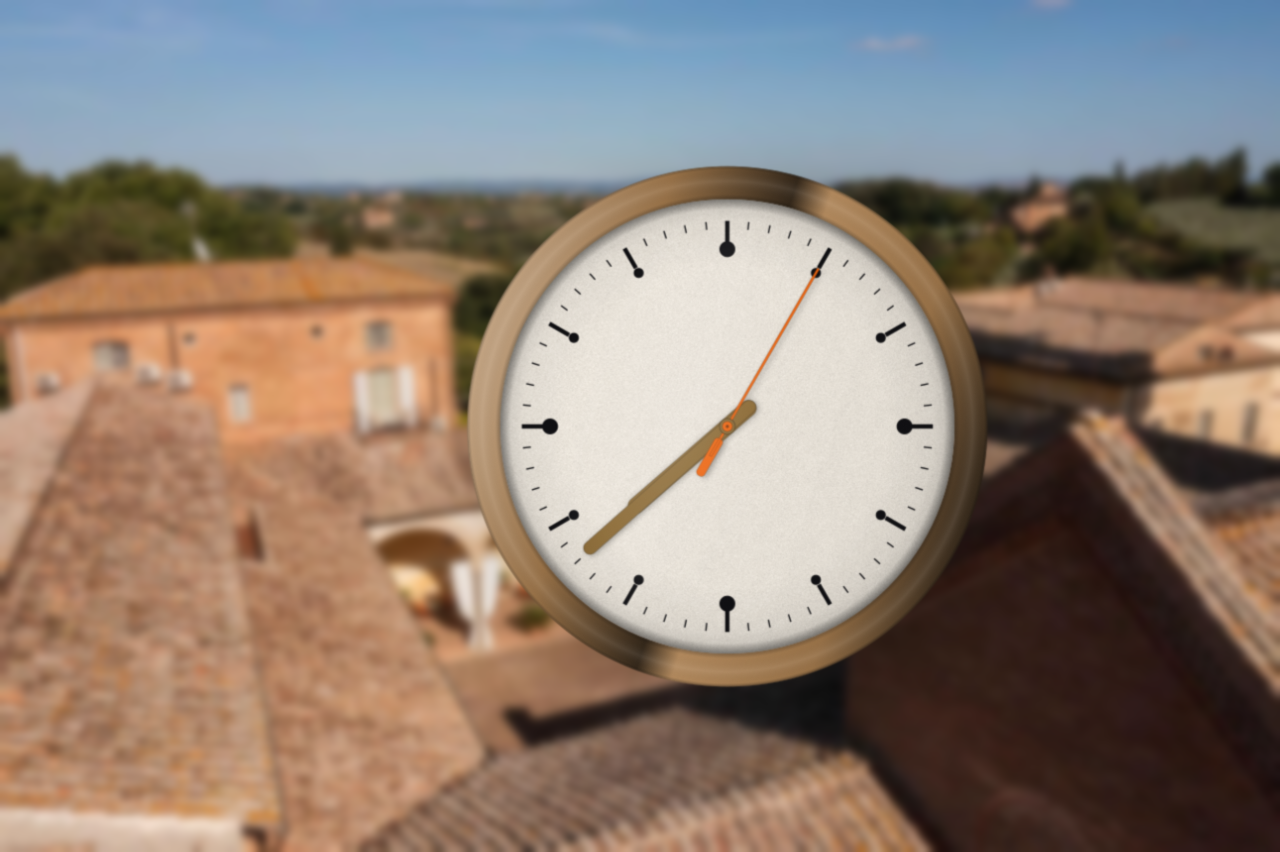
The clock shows **7:38:05**
